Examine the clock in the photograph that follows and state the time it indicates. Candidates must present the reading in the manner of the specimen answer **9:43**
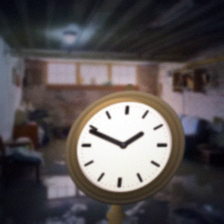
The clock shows **1:49**
